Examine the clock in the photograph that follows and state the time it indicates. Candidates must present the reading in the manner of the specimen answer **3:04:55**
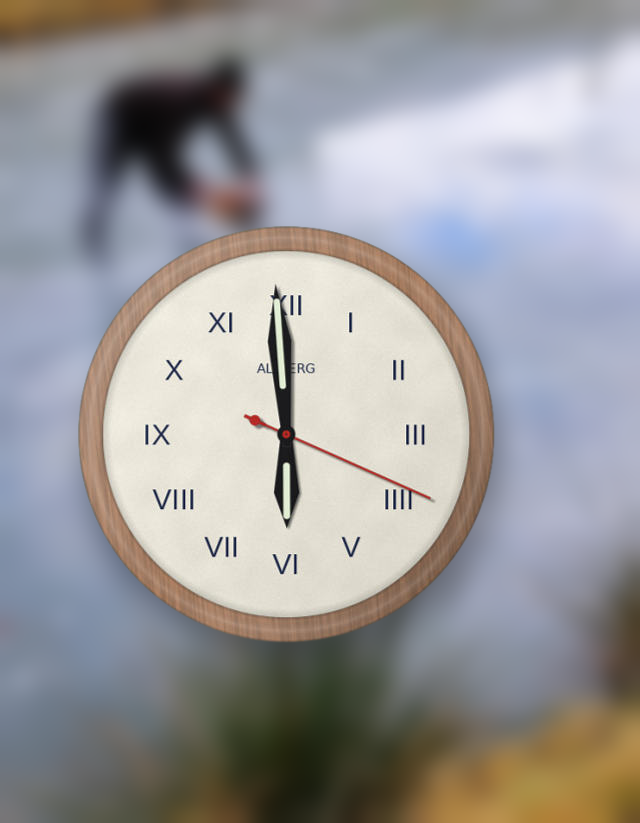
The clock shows **5:59:19**
